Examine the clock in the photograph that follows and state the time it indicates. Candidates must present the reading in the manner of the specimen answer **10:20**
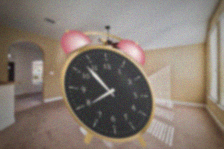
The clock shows **7:53**
